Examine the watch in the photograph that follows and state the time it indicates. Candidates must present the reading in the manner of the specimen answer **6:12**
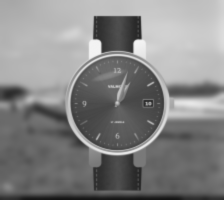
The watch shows **1:03**
